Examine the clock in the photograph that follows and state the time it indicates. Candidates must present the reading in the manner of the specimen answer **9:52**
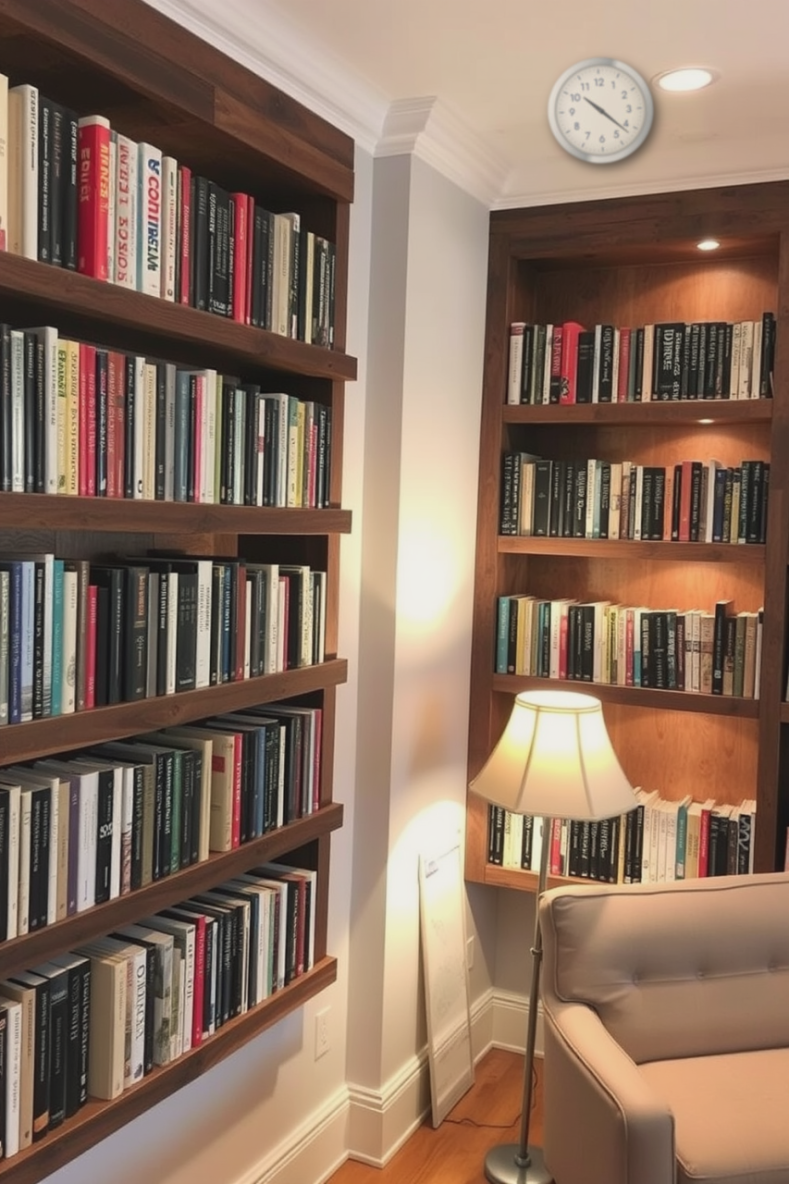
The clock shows **10:22**
